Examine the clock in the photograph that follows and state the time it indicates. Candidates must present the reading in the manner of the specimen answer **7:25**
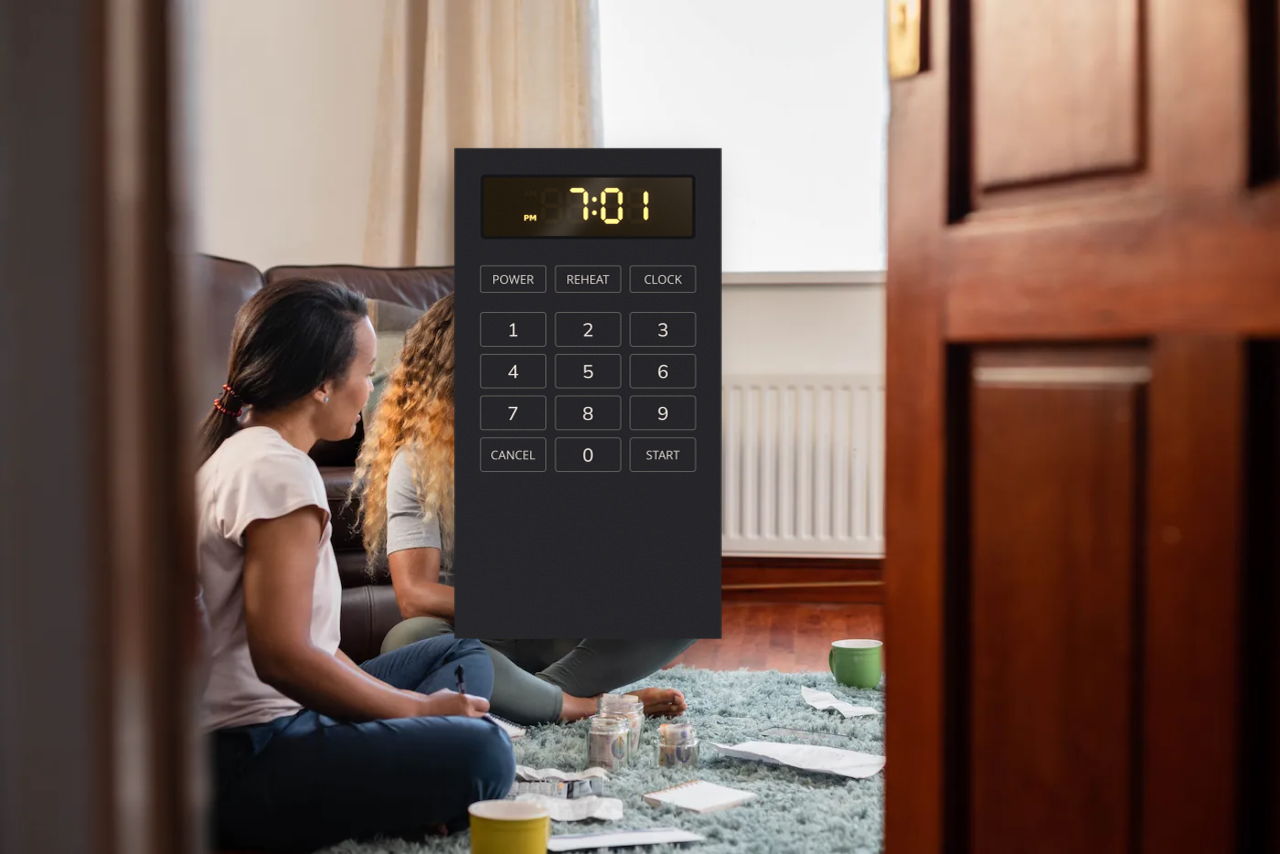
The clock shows **7:01**
